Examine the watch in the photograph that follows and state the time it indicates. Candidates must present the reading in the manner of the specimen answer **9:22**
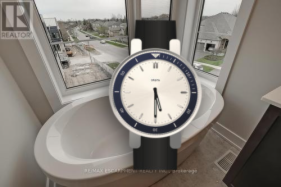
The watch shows **5:30**
